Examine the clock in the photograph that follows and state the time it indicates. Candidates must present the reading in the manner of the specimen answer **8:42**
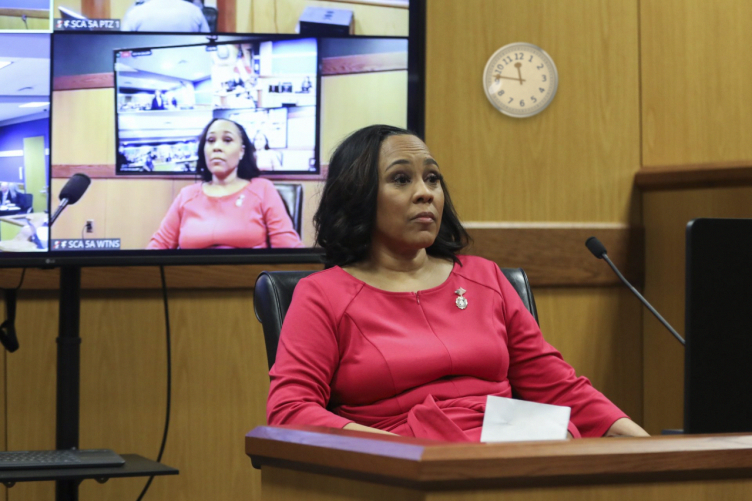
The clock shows **11:47**
